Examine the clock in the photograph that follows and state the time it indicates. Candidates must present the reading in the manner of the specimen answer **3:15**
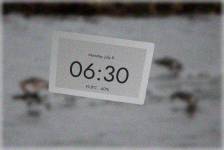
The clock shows **6:30**
